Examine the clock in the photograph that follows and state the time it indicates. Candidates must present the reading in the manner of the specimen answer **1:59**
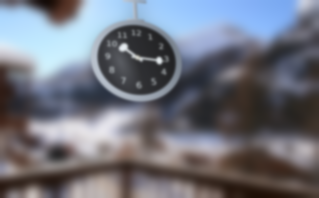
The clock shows **10:16**
